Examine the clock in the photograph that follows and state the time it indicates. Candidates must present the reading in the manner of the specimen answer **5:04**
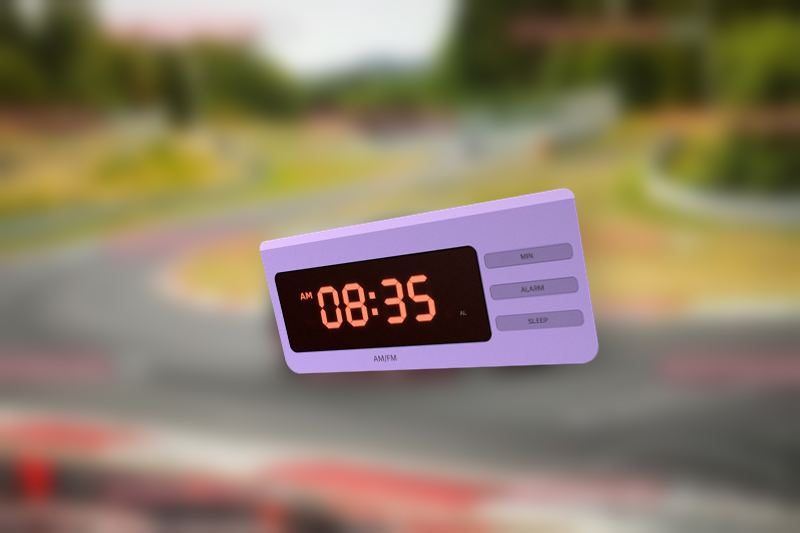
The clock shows **8:35**
